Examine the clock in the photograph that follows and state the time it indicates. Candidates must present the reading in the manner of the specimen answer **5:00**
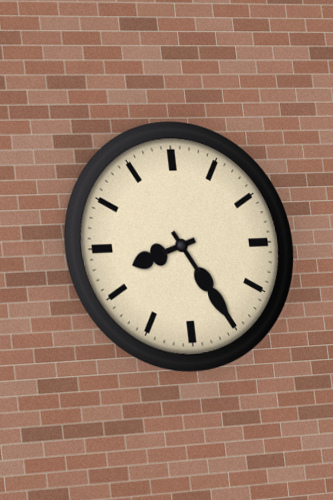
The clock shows **8:25**
